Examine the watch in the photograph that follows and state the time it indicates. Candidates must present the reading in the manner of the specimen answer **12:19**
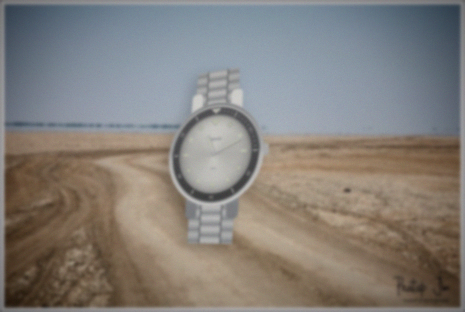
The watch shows **11:11**
